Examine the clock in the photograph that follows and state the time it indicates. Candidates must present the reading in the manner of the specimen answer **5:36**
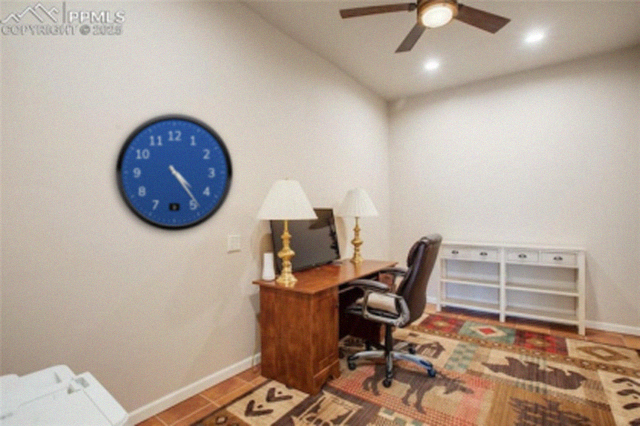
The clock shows **4:24**
